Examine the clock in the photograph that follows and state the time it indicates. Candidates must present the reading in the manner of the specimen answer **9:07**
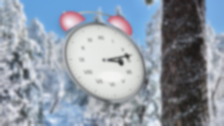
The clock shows **3:13**
